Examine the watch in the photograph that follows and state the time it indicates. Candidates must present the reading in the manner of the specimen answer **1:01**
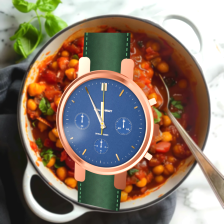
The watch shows **11:55**
